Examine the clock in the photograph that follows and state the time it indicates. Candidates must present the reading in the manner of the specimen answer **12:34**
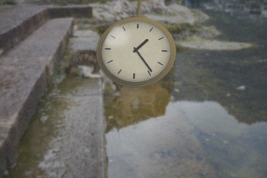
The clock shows **1:24**
